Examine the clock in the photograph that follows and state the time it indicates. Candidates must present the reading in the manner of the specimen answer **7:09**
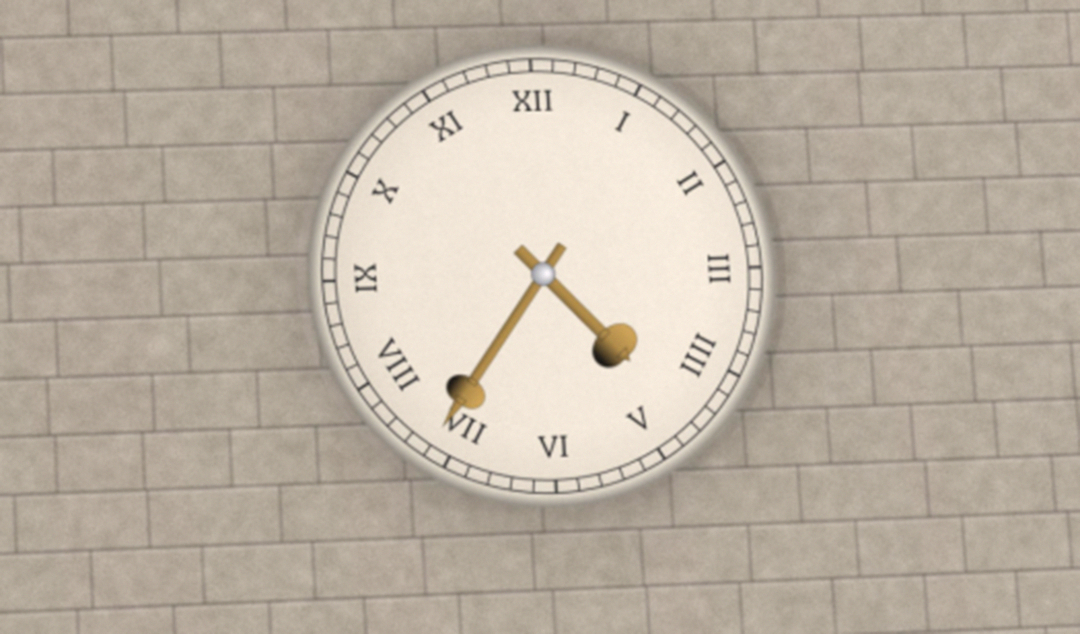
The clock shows **4:36**
